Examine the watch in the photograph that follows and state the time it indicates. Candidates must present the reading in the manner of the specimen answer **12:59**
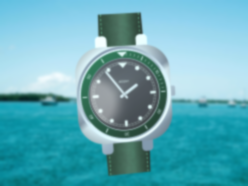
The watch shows **1:54**
